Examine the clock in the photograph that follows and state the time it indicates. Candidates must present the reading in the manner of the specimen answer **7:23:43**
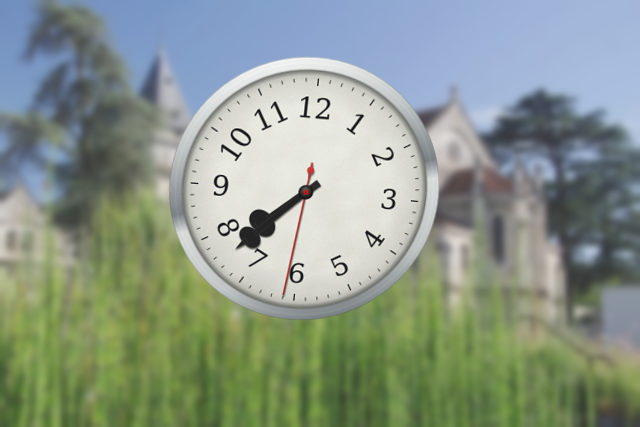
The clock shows **7:37:31**
